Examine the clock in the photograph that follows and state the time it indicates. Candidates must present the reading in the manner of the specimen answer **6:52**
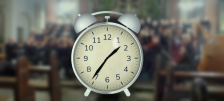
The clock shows **1:36**
